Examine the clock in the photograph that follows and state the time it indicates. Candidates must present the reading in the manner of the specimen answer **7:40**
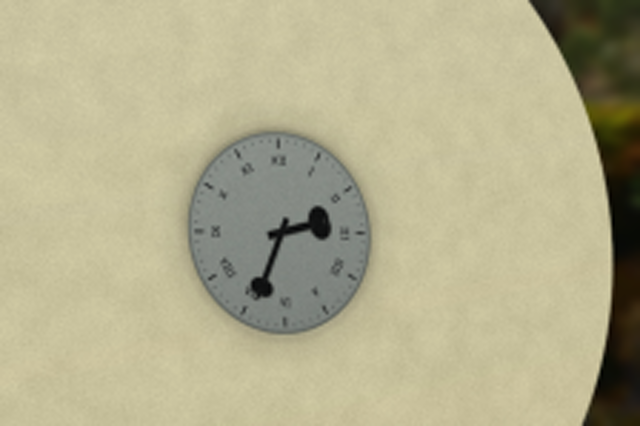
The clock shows **2:34**
